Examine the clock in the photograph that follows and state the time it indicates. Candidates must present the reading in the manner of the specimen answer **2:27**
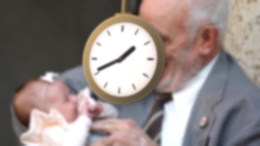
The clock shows **1:41**
